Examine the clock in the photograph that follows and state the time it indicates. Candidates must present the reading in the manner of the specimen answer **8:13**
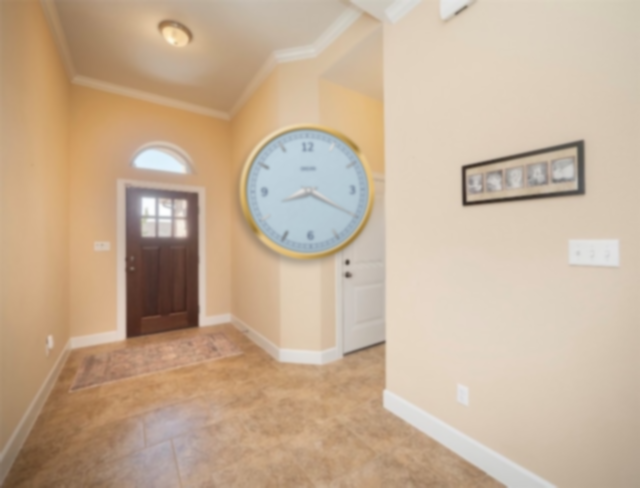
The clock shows **8:20**
